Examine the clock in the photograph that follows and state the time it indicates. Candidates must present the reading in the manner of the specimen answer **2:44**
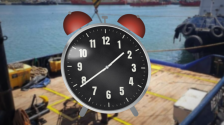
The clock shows **1:39**
